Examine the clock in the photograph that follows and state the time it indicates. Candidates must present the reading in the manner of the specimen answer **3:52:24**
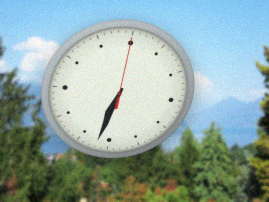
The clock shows **6:32:00**
